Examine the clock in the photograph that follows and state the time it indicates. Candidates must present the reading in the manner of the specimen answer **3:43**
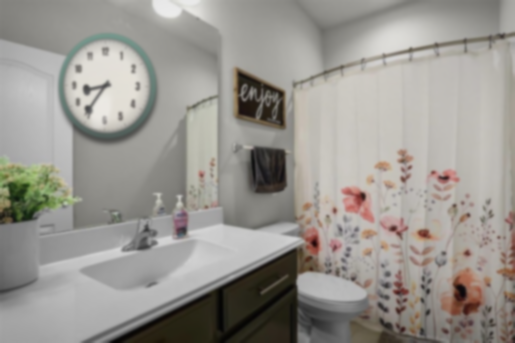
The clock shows **8:36**
